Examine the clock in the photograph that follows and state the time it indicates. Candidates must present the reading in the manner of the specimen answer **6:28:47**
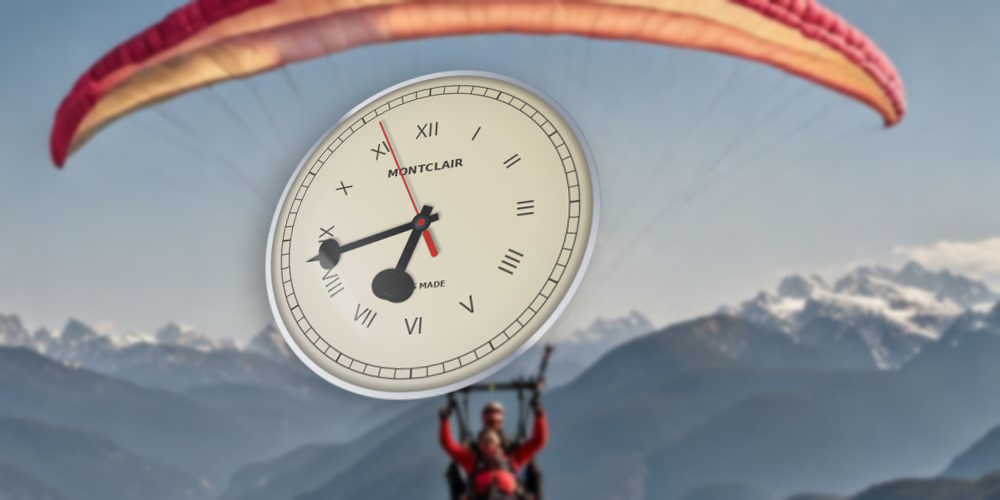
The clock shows **6:42:56**
